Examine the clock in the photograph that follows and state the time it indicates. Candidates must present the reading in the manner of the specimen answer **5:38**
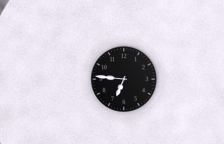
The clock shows **6:46**
